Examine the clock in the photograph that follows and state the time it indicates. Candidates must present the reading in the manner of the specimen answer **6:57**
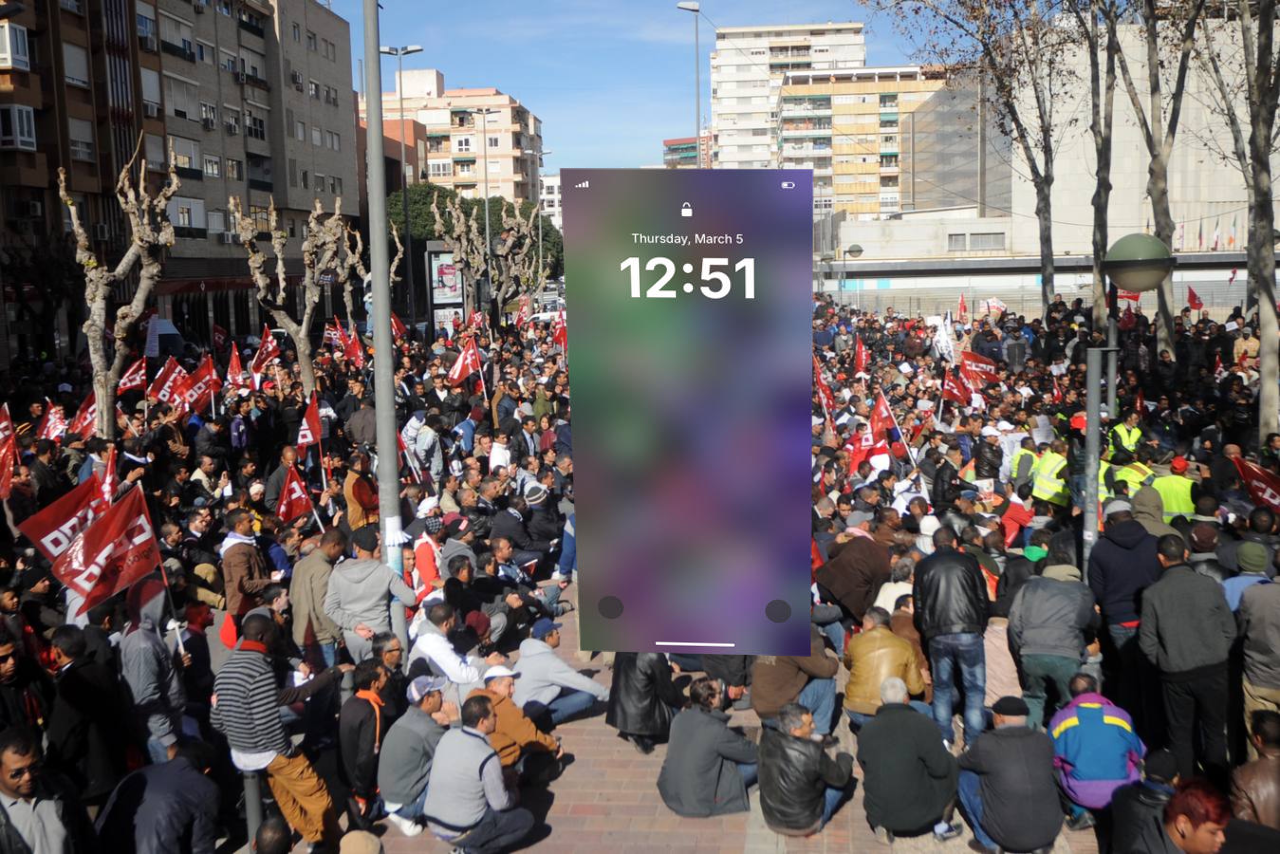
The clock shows **12:51**
